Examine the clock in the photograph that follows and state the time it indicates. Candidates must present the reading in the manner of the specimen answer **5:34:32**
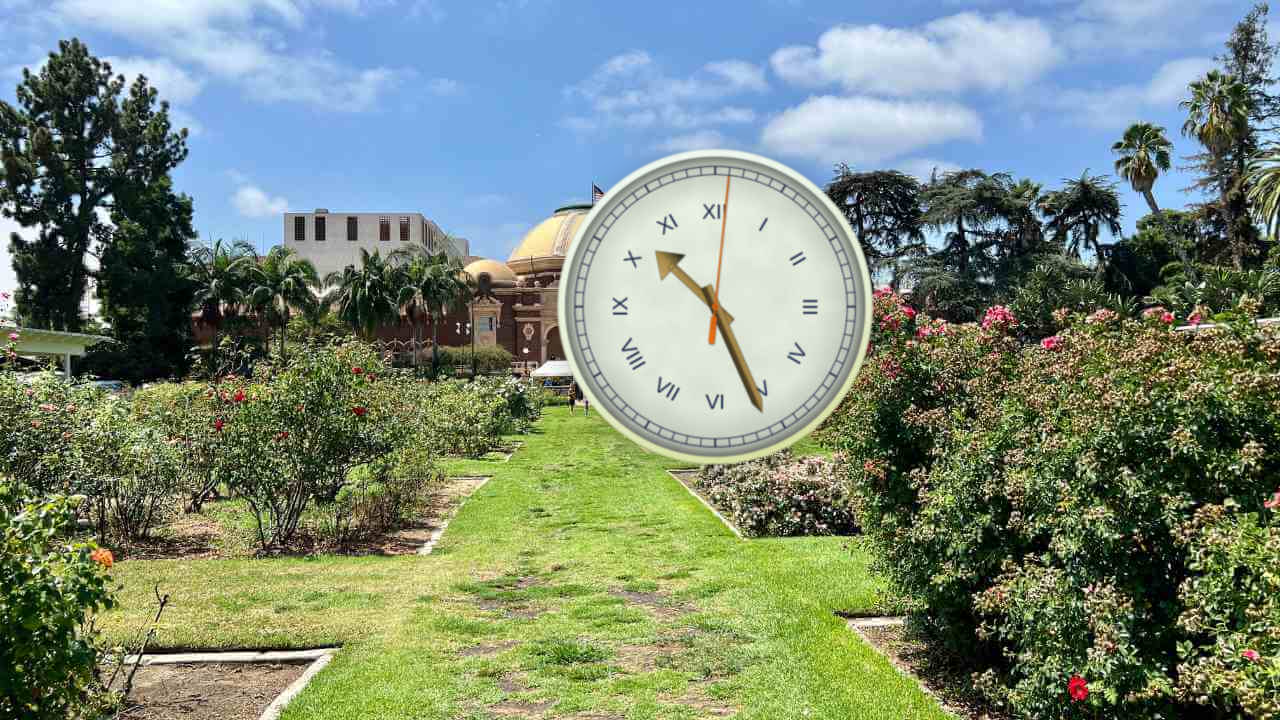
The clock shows **10:26:01**
